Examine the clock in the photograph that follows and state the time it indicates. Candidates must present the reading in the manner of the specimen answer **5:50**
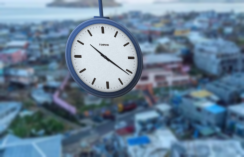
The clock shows **10:21**
